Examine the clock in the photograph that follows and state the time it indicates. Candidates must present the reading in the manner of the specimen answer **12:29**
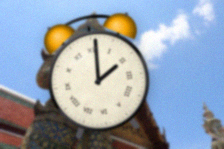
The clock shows **2:01**
